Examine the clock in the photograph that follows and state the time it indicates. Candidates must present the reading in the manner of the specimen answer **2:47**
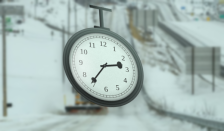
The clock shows **2:36**
